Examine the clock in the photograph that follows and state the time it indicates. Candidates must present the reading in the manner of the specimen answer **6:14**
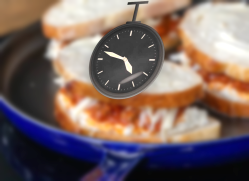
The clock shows **4:48**
